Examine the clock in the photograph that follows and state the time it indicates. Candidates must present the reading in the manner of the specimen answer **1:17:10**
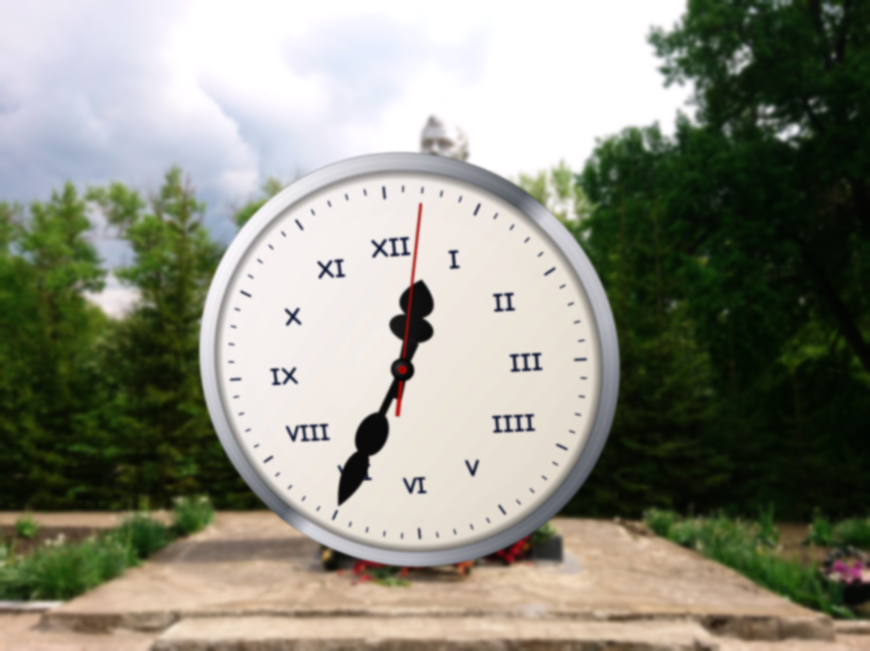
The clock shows **12:35:02**
